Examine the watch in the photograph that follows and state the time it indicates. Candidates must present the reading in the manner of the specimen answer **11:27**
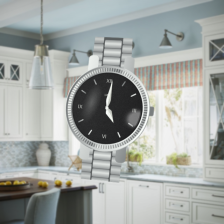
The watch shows **5:01**
